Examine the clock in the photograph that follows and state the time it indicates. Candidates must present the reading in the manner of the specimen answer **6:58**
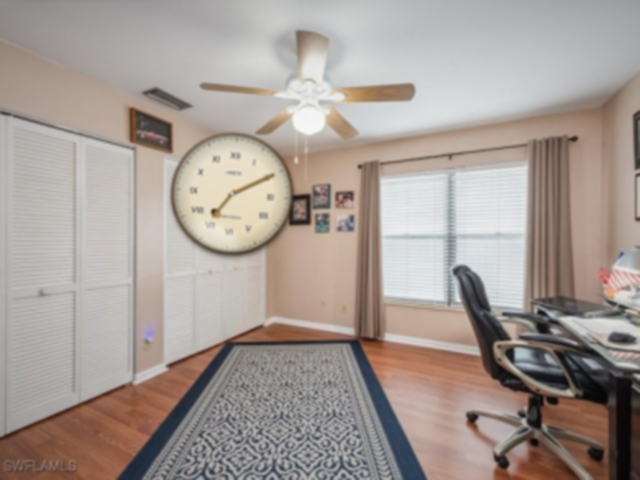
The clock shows **7:10**
